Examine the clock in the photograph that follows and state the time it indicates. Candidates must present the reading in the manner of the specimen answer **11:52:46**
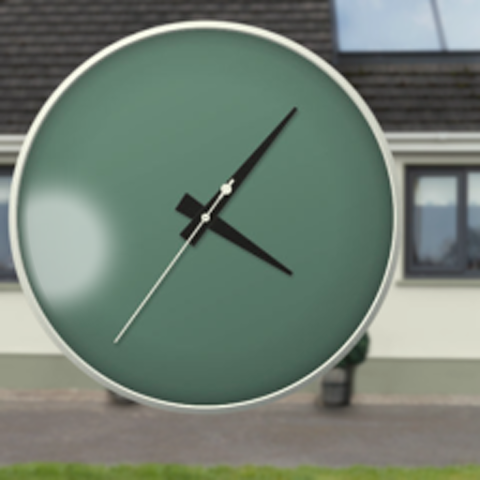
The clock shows **4:06:36**
